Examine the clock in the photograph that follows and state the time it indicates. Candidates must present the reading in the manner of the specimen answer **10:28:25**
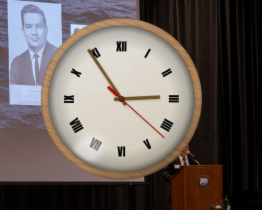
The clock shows **2:54:22**
